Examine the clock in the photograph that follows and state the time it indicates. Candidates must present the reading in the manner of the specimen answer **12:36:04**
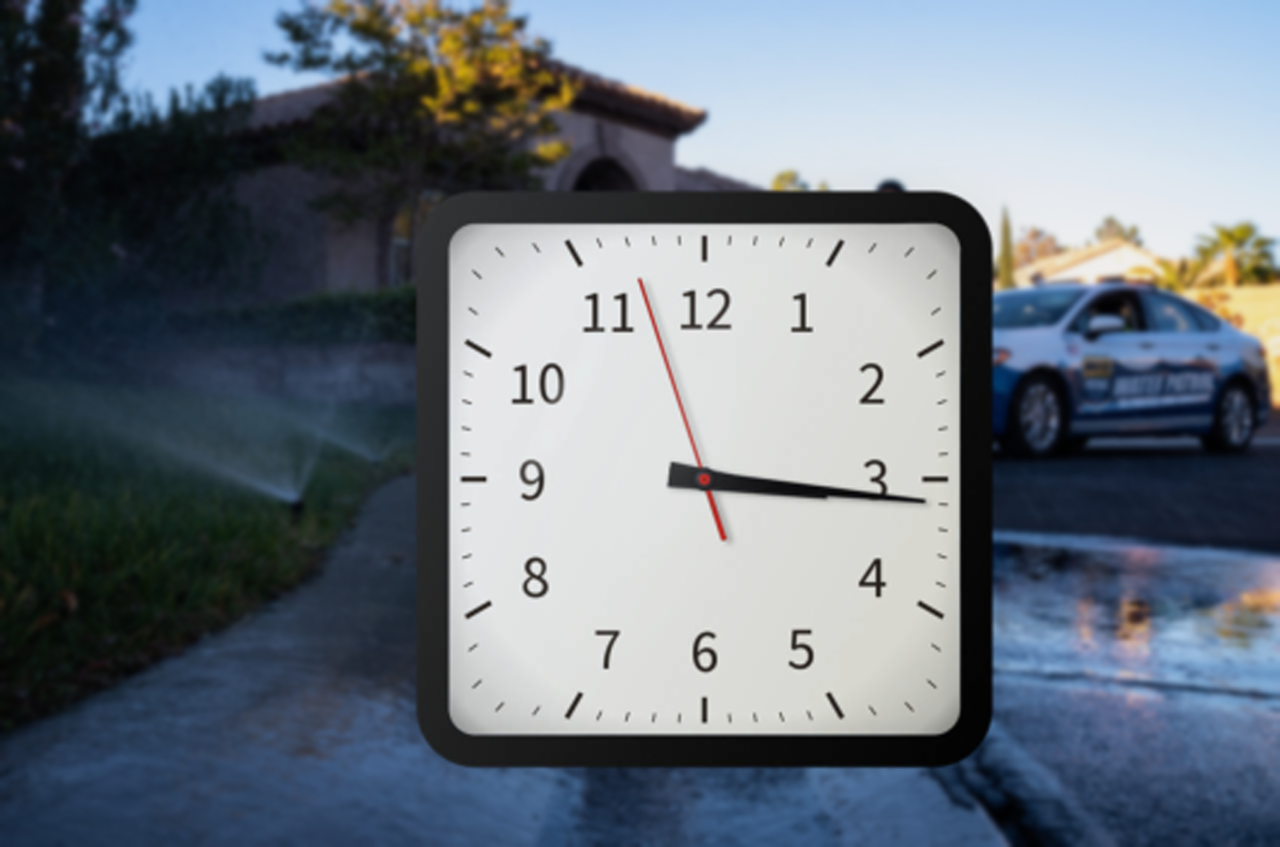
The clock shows **3:15:57**
